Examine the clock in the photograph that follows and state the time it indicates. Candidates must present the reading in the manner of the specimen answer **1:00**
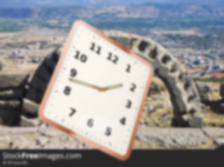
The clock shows **1:43**
